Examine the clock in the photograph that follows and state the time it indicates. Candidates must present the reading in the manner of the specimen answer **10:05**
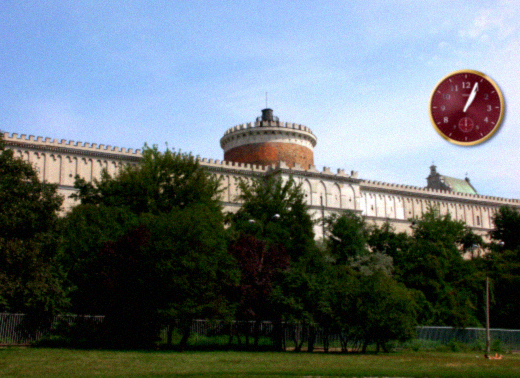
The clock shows **1:04**
